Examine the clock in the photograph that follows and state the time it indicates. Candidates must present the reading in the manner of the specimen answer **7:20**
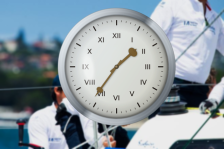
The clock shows **1:36**
